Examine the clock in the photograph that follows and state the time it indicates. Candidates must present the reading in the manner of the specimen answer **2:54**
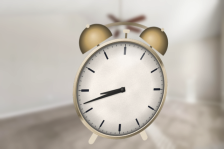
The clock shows **8:42**
